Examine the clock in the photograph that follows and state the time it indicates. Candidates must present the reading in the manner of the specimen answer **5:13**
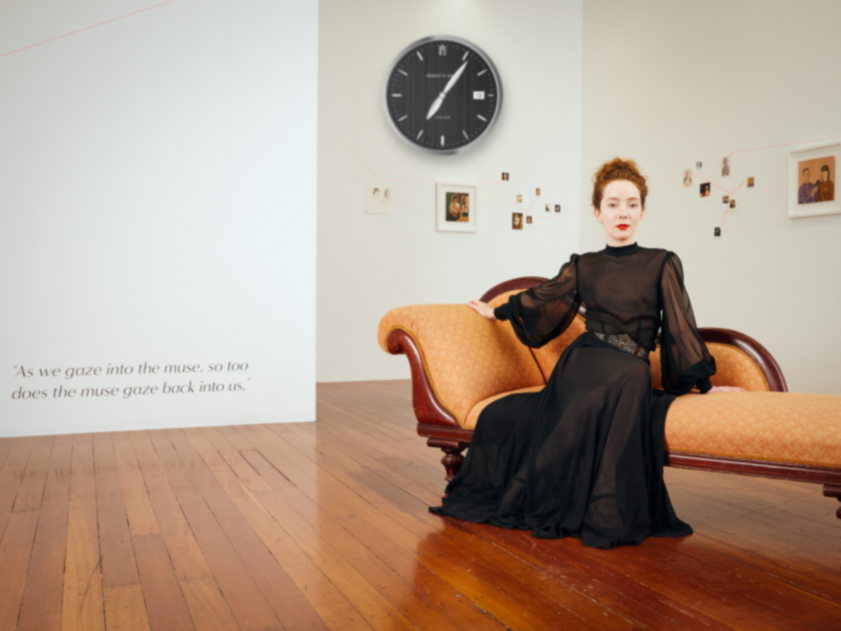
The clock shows **7:06**
